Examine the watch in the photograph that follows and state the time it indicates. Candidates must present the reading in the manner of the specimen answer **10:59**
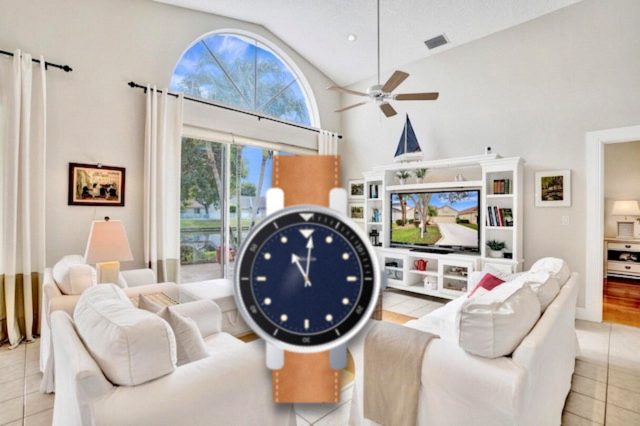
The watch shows **11:01**
